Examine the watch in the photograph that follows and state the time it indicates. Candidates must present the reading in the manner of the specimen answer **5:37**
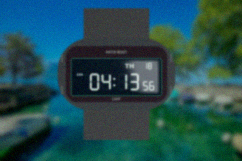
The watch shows **4:13**
